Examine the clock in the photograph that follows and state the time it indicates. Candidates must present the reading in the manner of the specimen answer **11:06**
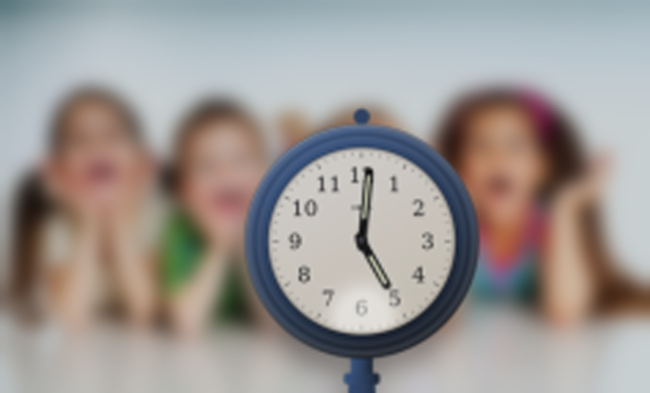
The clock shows **5:01**
